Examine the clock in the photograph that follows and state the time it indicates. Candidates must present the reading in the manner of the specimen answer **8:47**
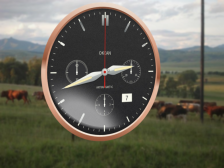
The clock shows **2:42**
